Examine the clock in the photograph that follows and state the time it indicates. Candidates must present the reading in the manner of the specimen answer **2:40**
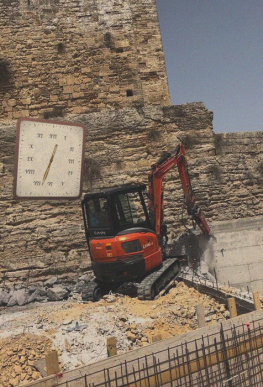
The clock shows **12:33**
